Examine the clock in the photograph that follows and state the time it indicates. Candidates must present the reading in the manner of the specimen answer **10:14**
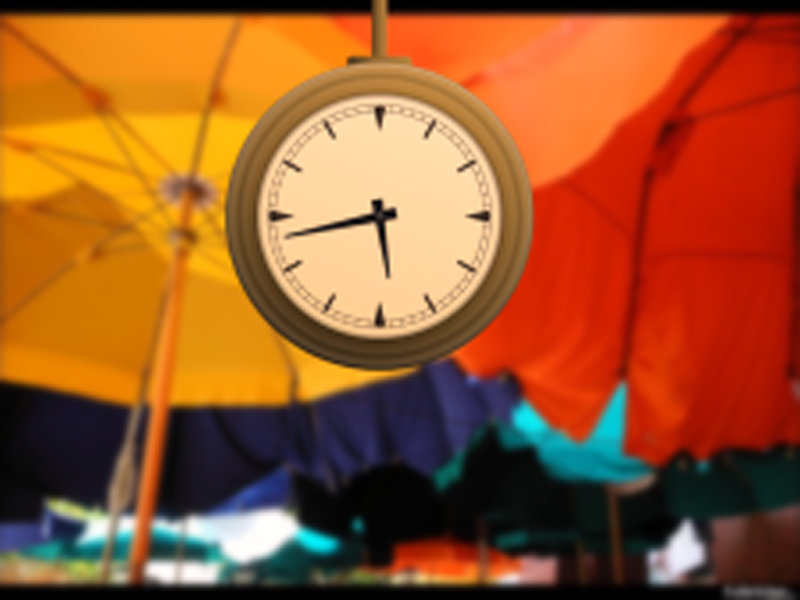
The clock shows **5:43**
